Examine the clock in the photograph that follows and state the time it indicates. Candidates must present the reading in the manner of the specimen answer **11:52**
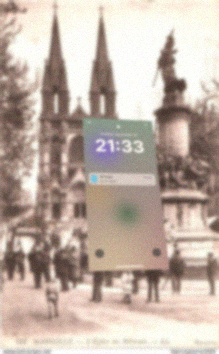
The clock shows **21:33**
